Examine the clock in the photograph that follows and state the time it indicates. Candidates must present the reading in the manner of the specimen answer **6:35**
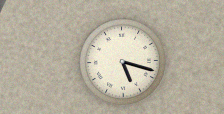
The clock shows **5:18**
